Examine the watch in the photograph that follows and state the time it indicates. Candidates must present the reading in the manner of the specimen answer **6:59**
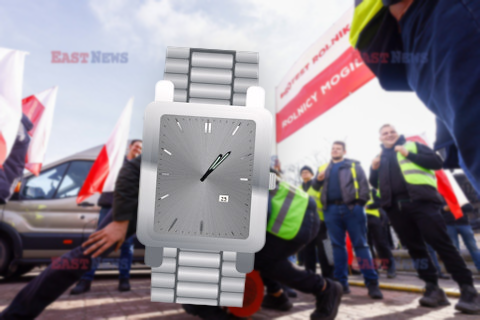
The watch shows **1:07**
